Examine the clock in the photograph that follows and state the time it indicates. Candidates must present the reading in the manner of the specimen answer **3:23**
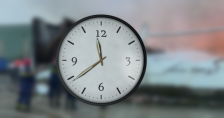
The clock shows **11:39**
